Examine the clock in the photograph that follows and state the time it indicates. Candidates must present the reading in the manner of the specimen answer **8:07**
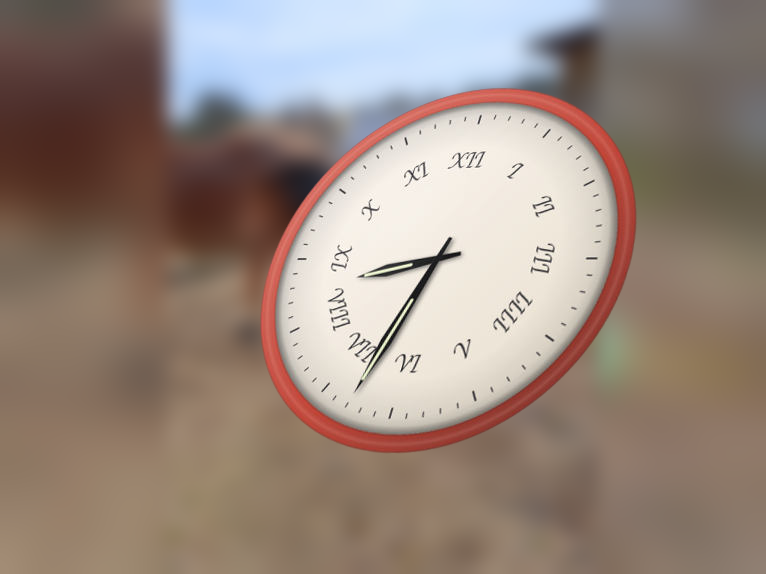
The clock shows **8:33**
